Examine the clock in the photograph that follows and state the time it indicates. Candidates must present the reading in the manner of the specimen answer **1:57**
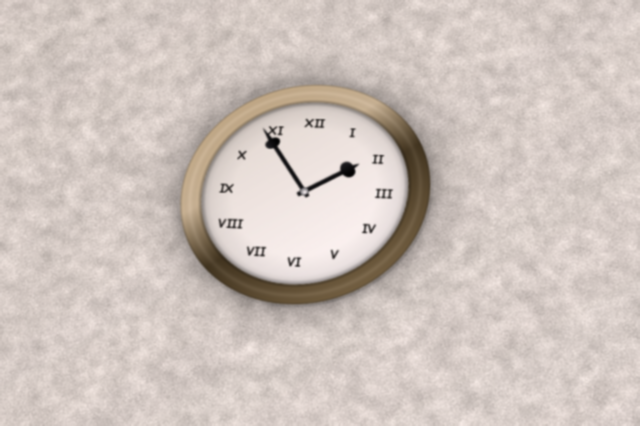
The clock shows **1:54**
